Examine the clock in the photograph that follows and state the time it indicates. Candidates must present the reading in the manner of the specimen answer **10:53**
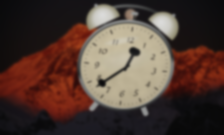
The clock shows **12:38**
